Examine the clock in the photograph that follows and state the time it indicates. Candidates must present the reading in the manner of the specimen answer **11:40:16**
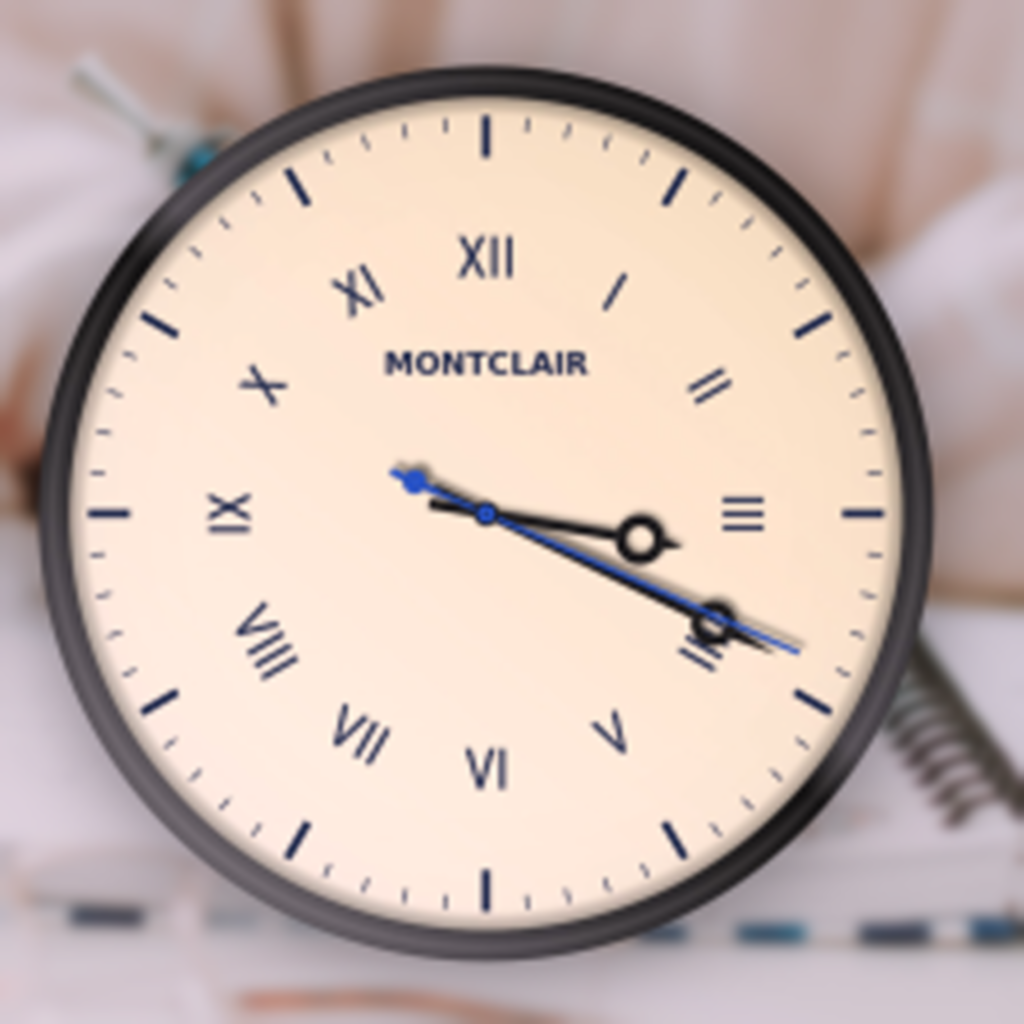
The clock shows **3:19:19**
